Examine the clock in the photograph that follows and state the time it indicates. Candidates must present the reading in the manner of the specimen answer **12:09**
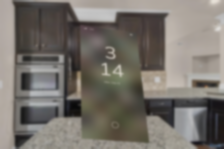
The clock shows **3:14**
